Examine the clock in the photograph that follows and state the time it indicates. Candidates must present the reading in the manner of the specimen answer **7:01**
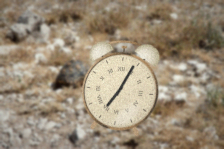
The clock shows **7:04**
